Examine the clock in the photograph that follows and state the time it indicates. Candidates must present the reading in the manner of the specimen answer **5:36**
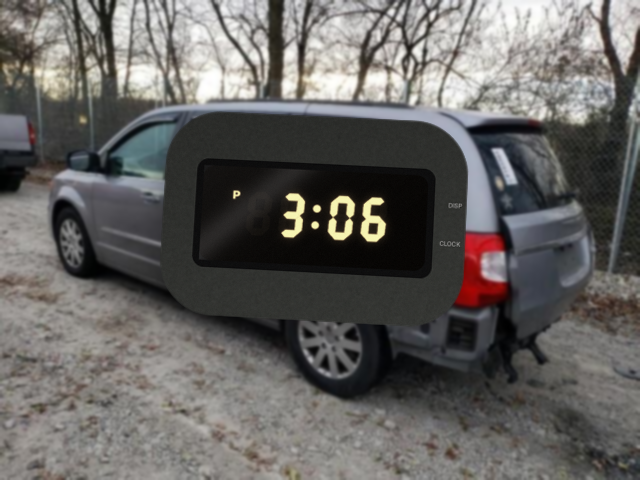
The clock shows **3:06**
